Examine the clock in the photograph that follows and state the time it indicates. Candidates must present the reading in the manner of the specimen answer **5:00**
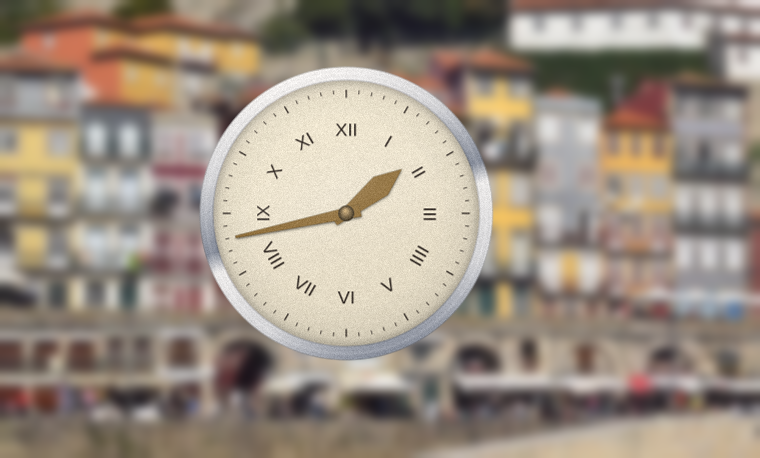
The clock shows **1:43**
